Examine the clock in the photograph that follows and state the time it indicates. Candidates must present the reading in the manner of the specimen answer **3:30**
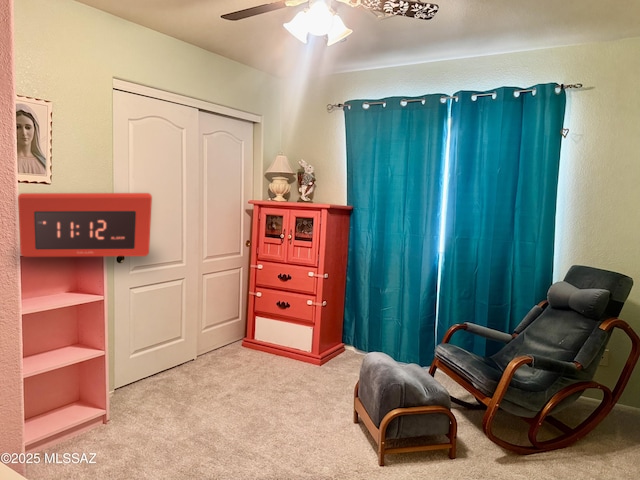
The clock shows **11:12**
